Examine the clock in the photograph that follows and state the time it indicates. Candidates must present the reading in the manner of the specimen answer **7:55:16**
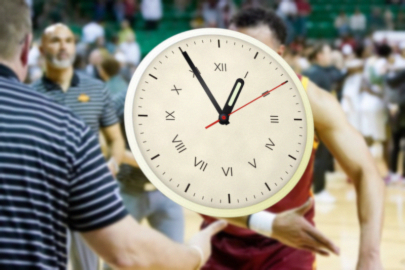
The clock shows **12:55:10**
